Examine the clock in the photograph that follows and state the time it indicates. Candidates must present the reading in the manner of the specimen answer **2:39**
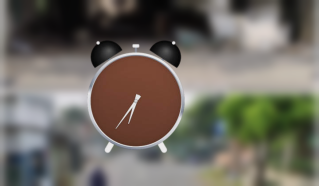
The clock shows **6:36**
